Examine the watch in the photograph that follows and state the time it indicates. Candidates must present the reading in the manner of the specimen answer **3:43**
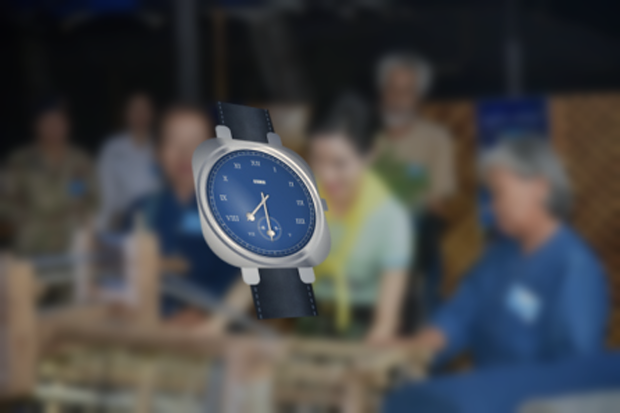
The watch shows **7:30**
